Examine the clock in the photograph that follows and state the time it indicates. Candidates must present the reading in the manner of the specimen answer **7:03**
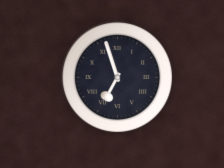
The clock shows **6:57**
